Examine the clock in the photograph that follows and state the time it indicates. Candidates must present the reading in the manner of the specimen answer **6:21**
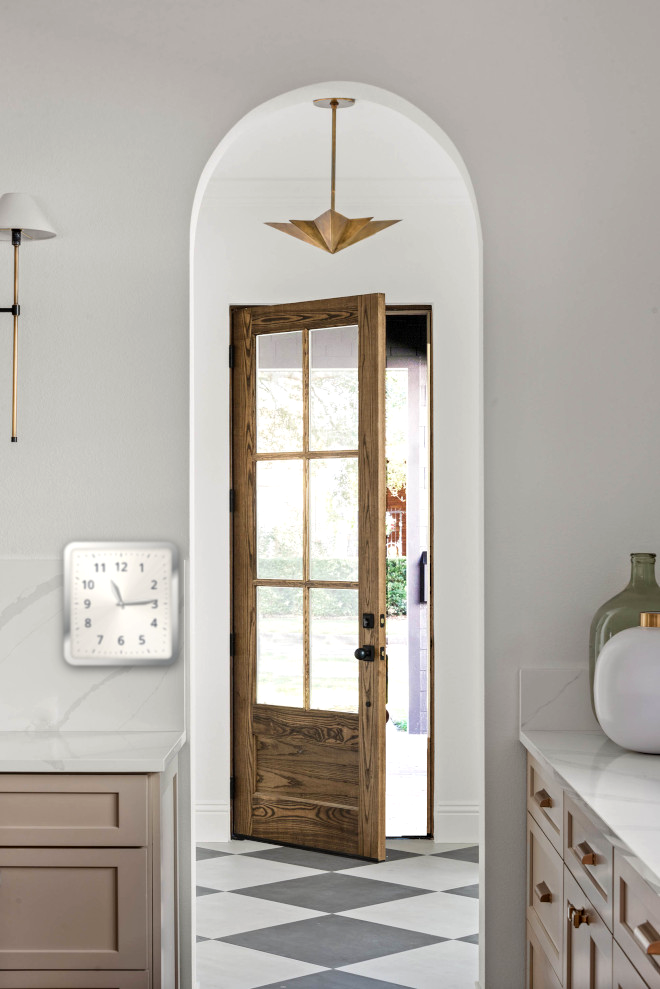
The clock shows **11:14**
